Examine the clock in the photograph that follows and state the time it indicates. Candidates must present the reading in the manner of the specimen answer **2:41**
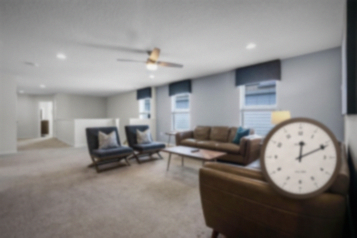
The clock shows **12:11**
